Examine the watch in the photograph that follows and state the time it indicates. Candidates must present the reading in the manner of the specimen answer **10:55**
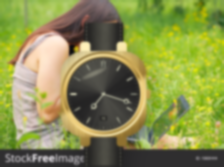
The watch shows **7:18**
